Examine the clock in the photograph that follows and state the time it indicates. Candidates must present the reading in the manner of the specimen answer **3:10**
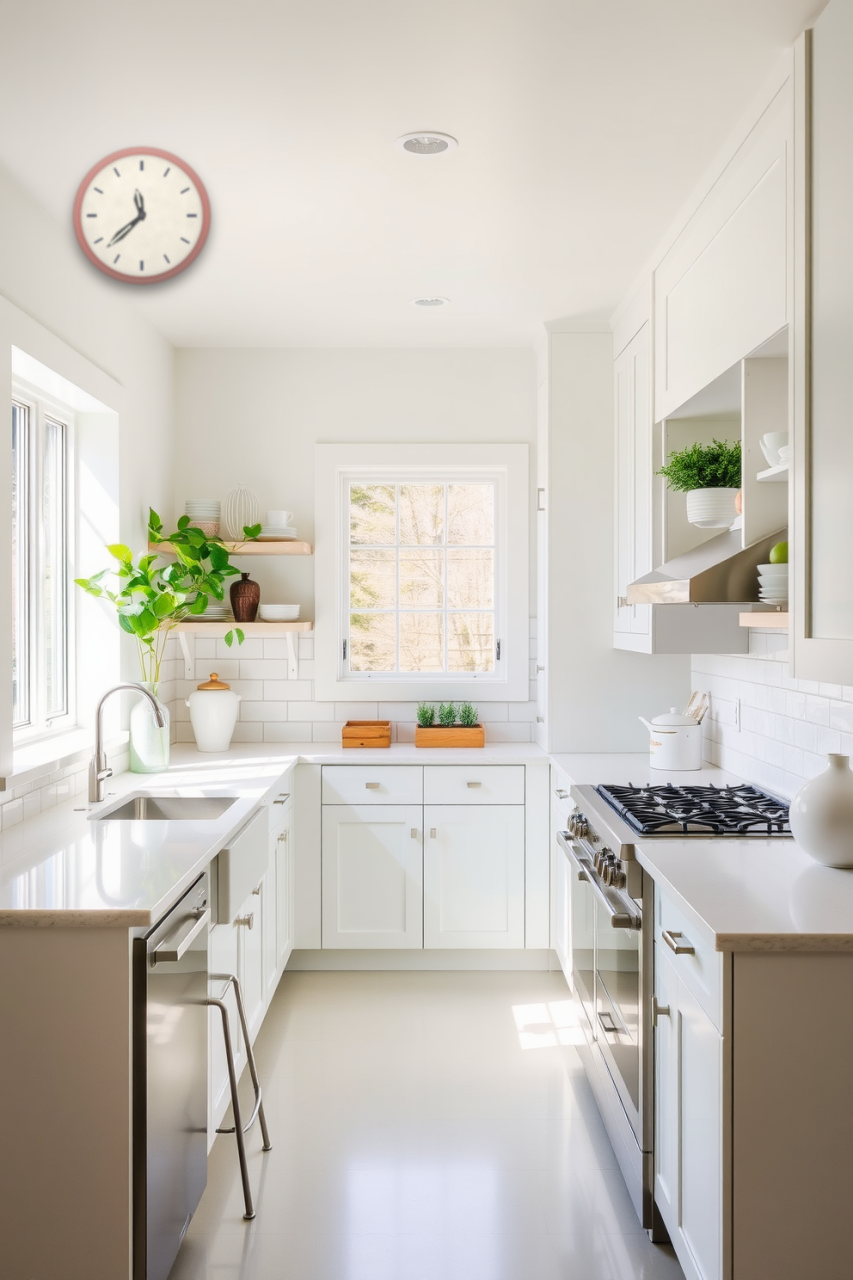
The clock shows **11:38**
